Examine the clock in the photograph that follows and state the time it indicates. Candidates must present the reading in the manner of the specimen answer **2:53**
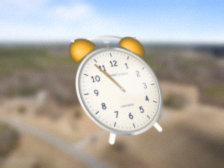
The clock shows **10:54**
